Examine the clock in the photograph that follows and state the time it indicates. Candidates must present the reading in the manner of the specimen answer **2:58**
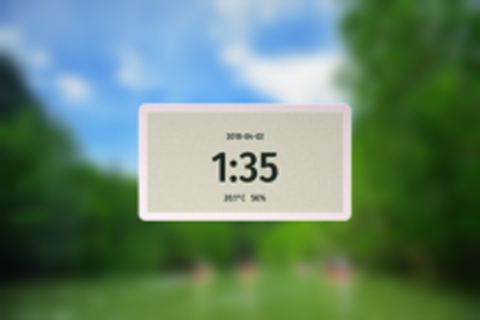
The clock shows **1:35**
